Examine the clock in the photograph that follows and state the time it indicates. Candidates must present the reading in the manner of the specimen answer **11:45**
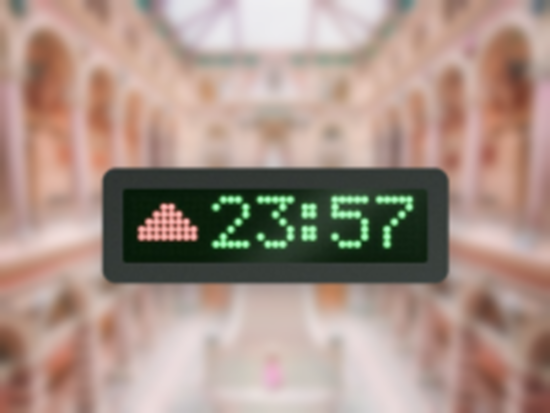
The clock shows **23:57**
